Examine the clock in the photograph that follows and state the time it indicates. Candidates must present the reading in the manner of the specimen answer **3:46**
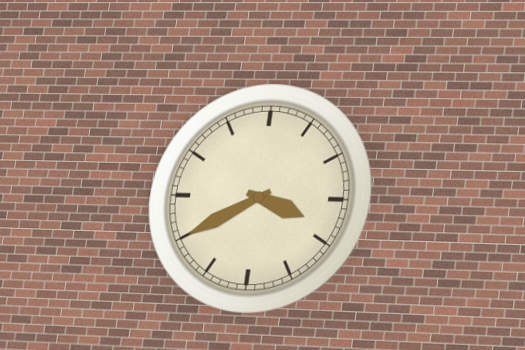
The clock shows **3:40**
